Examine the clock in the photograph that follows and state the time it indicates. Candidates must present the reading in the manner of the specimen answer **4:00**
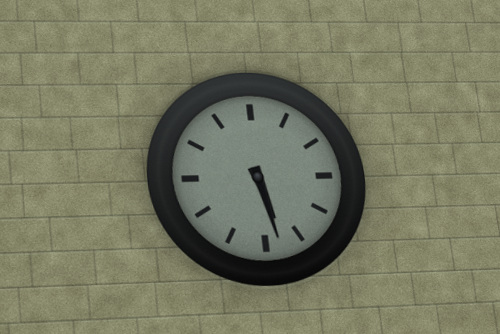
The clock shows **5:28**
